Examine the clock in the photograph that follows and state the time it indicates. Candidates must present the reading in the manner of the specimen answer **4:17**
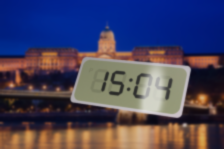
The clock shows **15:04**
